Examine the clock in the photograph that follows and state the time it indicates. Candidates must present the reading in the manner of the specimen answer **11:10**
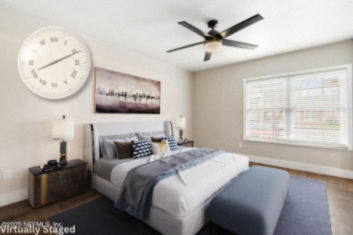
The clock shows **8:11**
